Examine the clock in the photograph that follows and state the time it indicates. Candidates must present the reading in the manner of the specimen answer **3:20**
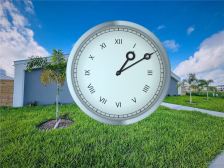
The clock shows **1:10**
